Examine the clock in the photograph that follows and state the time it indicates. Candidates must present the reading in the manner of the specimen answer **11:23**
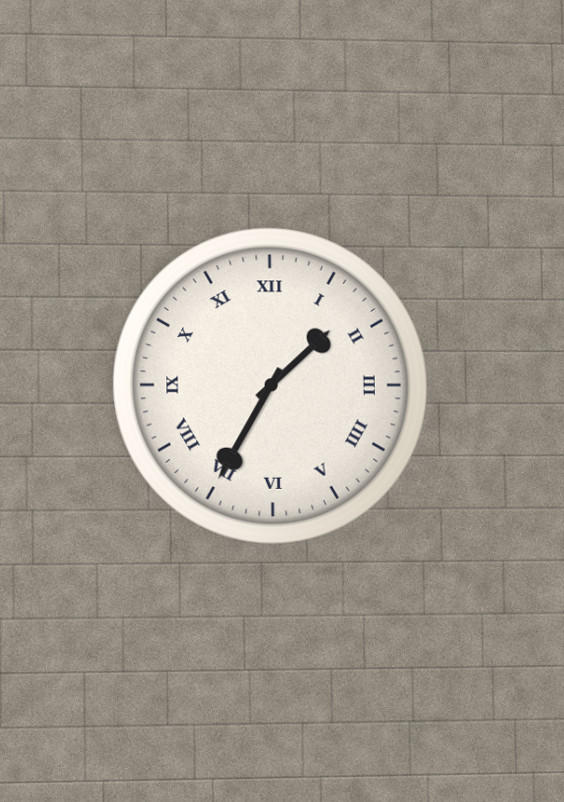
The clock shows **1:35**
